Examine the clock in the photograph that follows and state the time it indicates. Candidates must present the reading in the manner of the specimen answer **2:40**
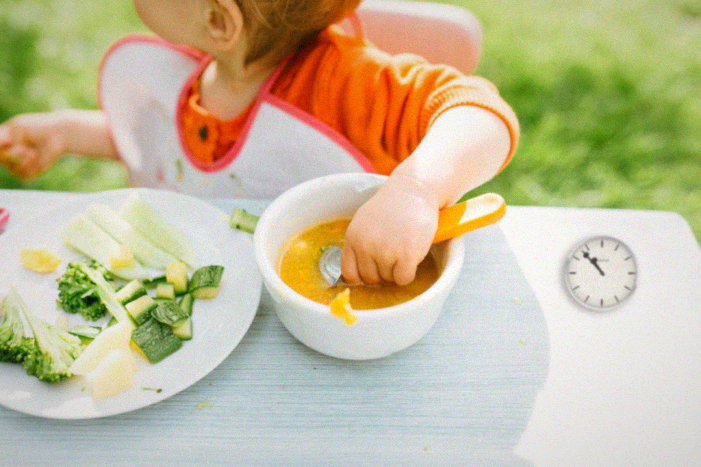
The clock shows **10:53**
